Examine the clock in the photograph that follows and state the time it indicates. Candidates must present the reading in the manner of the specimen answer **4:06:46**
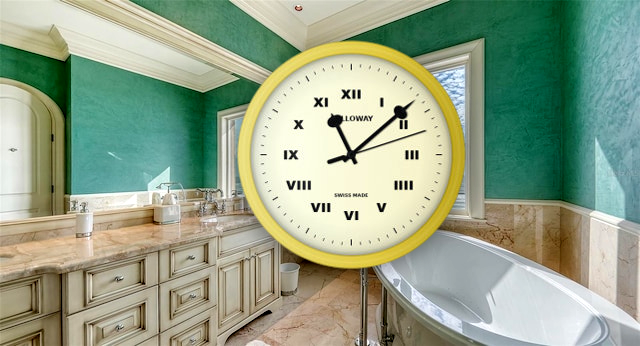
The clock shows **11:08:12**
